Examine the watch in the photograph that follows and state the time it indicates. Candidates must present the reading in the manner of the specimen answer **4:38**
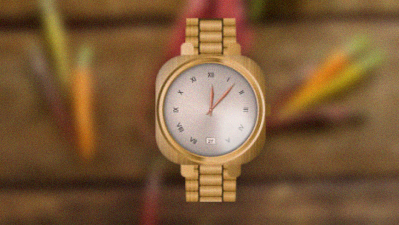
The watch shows **12:07**
